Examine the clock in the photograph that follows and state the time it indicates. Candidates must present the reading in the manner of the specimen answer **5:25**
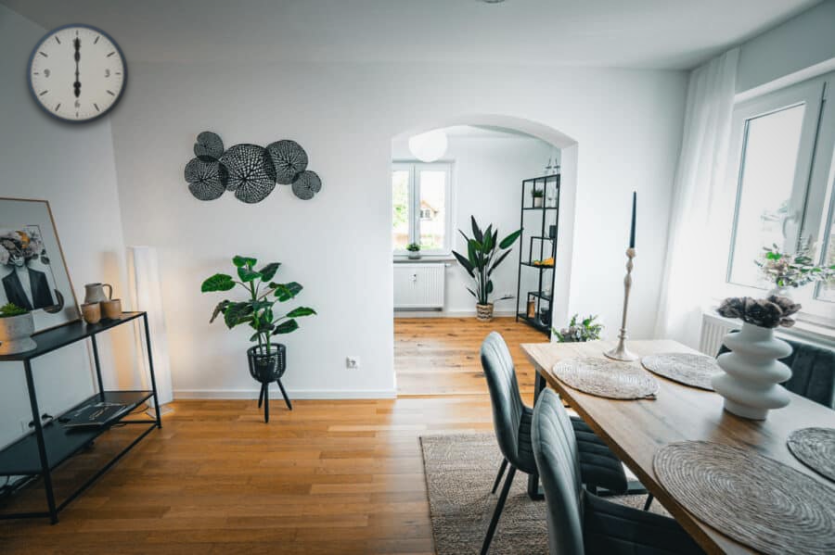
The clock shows **6:00**
